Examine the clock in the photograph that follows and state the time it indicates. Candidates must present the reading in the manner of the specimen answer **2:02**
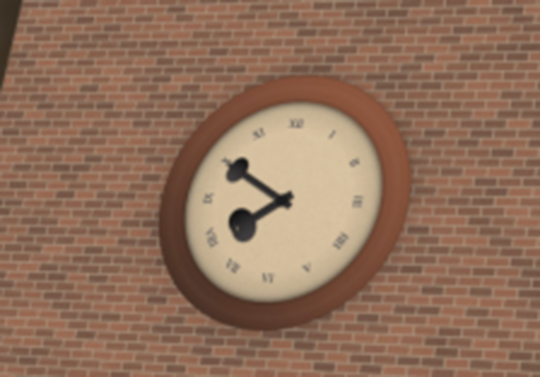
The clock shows **7:50**
